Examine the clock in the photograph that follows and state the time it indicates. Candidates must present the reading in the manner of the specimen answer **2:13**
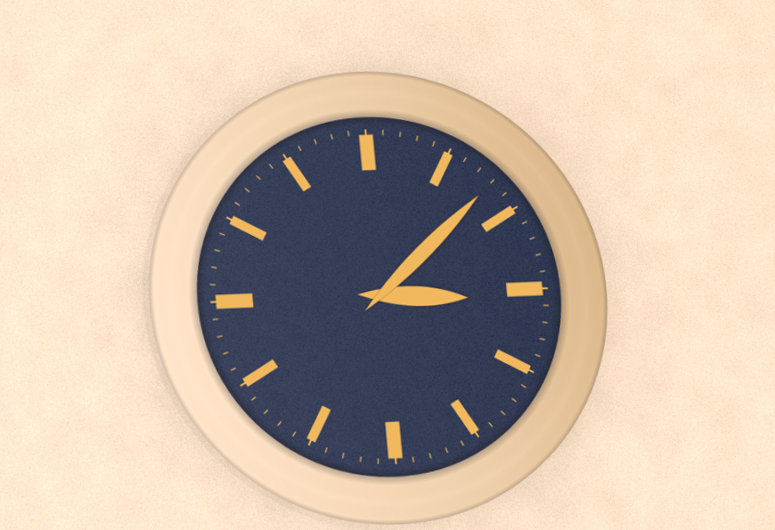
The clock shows **3:08**
